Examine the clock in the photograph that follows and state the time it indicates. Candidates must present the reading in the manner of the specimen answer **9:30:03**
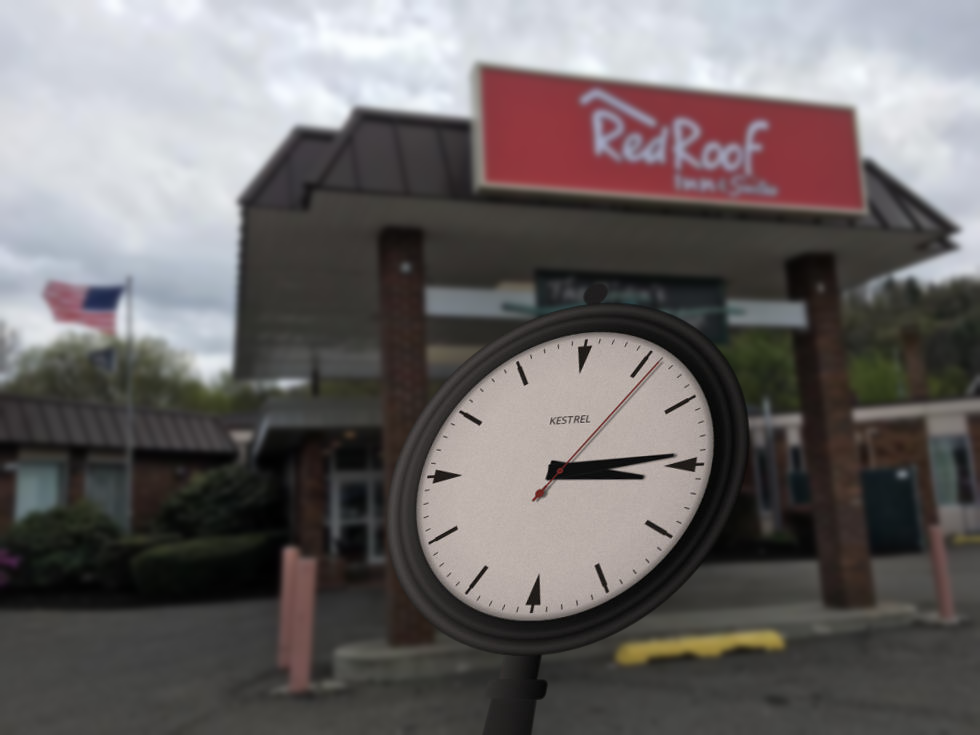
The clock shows **3:14:06**
